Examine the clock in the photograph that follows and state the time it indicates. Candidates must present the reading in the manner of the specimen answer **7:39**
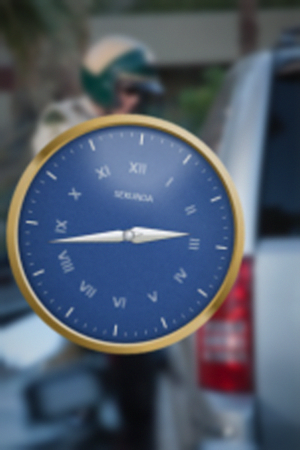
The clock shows **2:43**
